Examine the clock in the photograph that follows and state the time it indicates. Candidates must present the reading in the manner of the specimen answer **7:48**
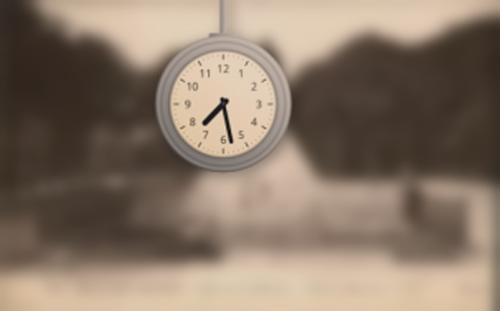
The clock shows **7:28**
